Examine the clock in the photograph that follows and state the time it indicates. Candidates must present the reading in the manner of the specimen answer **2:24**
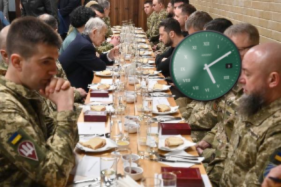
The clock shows **5:10**
